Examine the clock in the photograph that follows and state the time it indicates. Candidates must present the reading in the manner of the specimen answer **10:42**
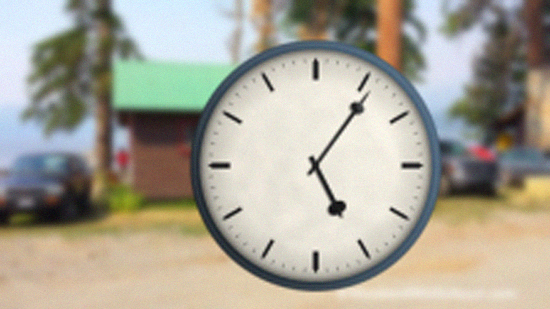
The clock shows **5:06**
